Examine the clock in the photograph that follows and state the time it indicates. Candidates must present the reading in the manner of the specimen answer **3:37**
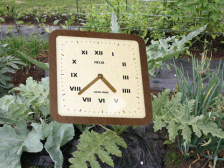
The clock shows **4:38**
